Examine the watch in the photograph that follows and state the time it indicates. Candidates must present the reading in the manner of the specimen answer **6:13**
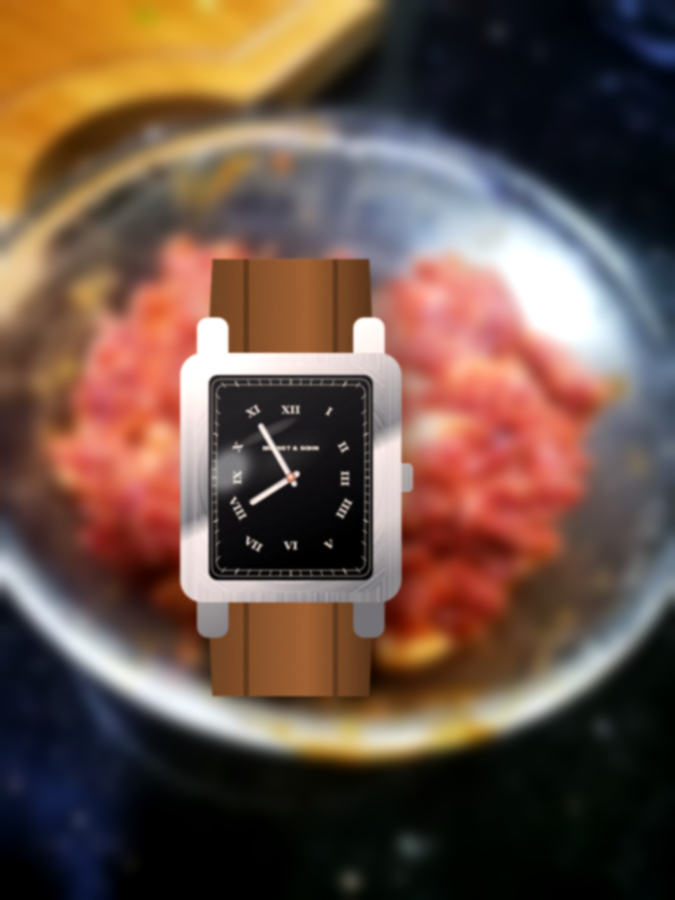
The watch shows **7:55**
